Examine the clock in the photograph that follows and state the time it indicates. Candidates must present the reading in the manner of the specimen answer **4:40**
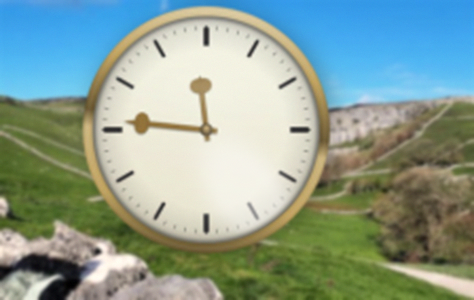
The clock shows **11:46**
